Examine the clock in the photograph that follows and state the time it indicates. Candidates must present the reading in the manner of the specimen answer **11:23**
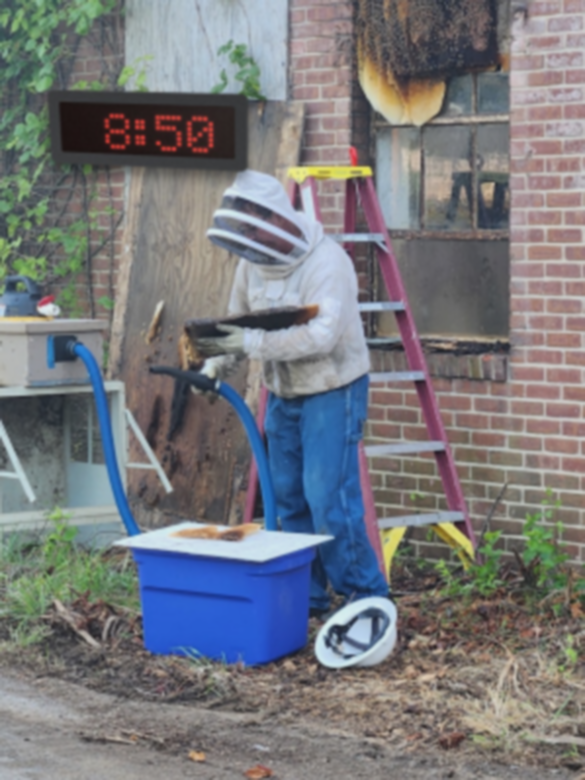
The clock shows **8:50**
